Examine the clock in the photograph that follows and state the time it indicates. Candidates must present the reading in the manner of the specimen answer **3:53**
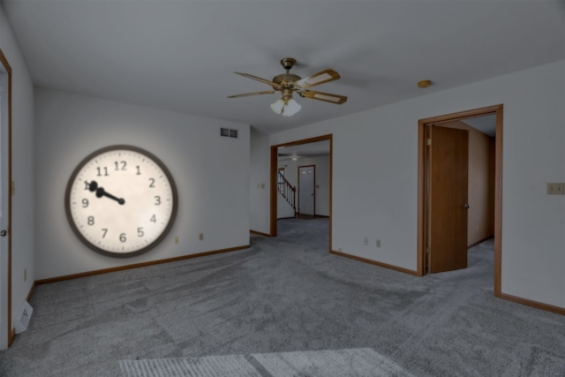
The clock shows **9:50**
